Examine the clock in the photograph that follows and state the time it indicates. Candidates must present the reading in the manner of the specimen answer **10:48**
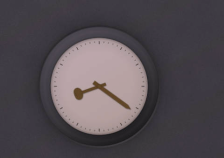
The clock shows **8:21**
